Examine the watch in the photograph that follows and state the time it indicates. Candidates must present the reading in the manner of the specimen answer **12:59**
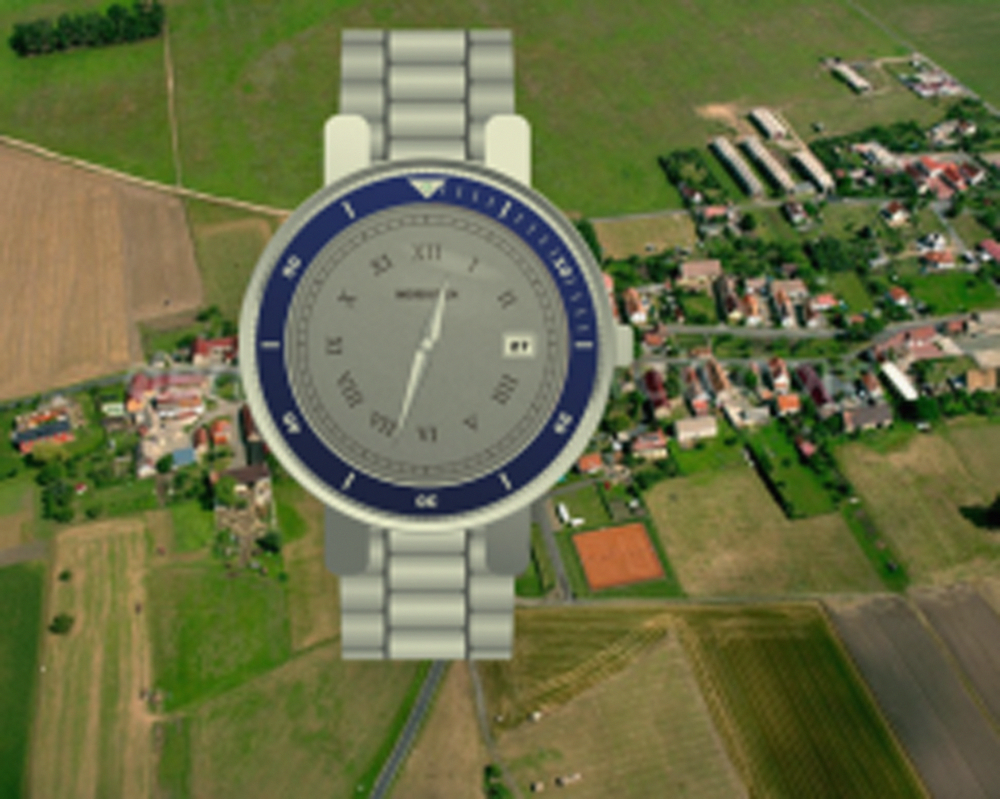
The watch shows **12:33**
